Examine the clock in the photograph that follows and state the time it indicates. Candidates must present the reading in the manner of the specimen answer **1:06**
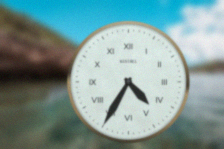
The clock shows **4:35**
